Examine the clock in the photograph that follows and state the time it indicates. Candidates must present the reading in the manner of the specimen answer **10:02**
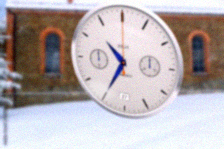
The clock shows **10:35**
